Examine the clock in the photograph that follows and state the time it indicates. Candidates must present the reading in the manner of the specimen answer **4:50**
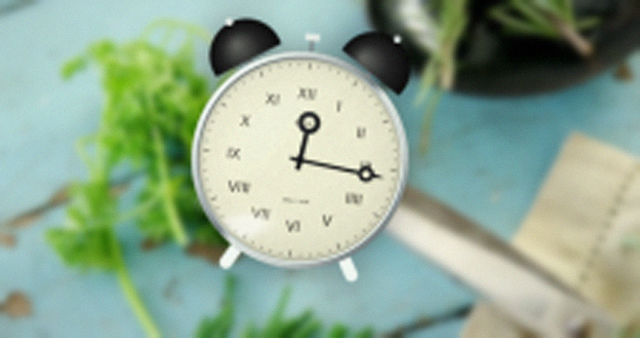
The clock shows **12:16**
